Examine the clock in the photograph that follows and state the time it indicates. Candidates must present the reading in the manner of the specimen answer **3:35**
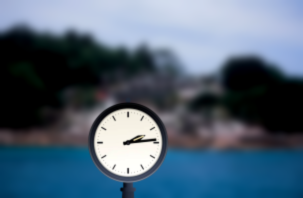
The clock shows **2:14**
